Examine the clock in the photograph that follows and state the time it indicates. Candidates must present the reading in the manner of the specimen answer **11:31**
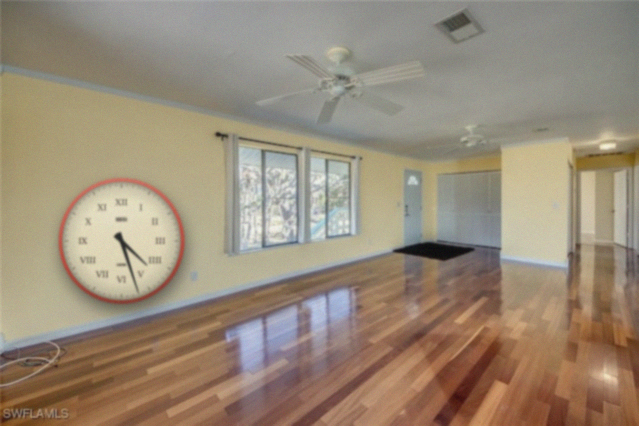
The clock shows **4:27**
